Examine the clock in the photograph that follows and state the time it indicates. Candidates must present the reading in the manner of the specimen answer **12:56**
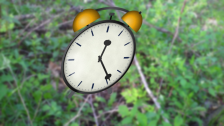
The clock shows **12:24**
